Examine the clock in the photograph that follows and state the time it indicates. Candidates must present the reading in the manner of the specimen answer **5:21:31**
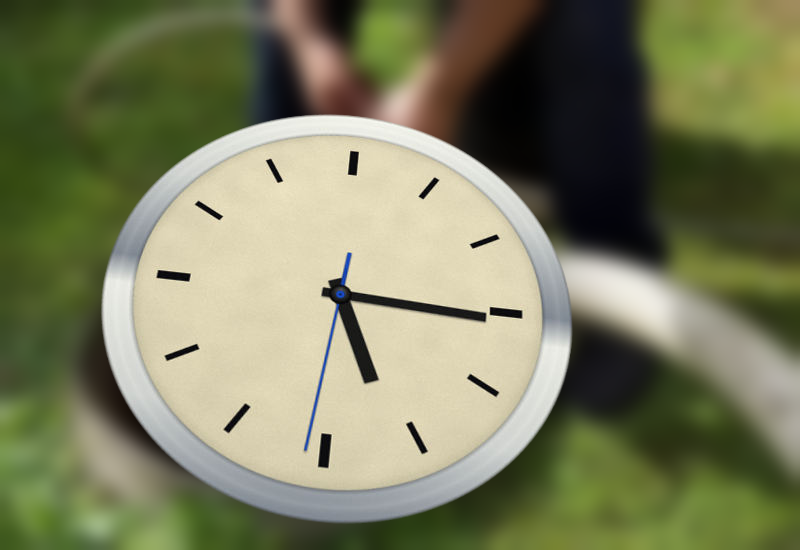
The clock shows **5:15:31**
